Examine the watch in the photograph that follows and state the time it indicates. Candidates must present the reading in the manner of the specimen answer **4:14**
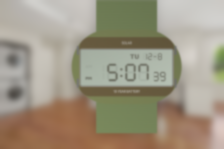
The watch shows **5:07**
